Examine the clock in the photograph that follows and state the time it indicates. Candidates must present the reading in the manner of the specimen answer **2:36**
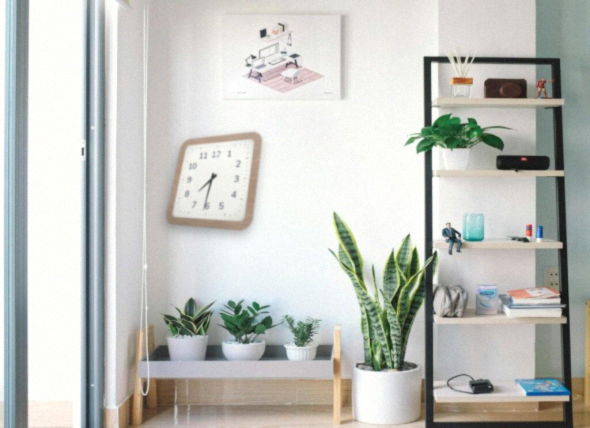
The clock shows **7:31**
